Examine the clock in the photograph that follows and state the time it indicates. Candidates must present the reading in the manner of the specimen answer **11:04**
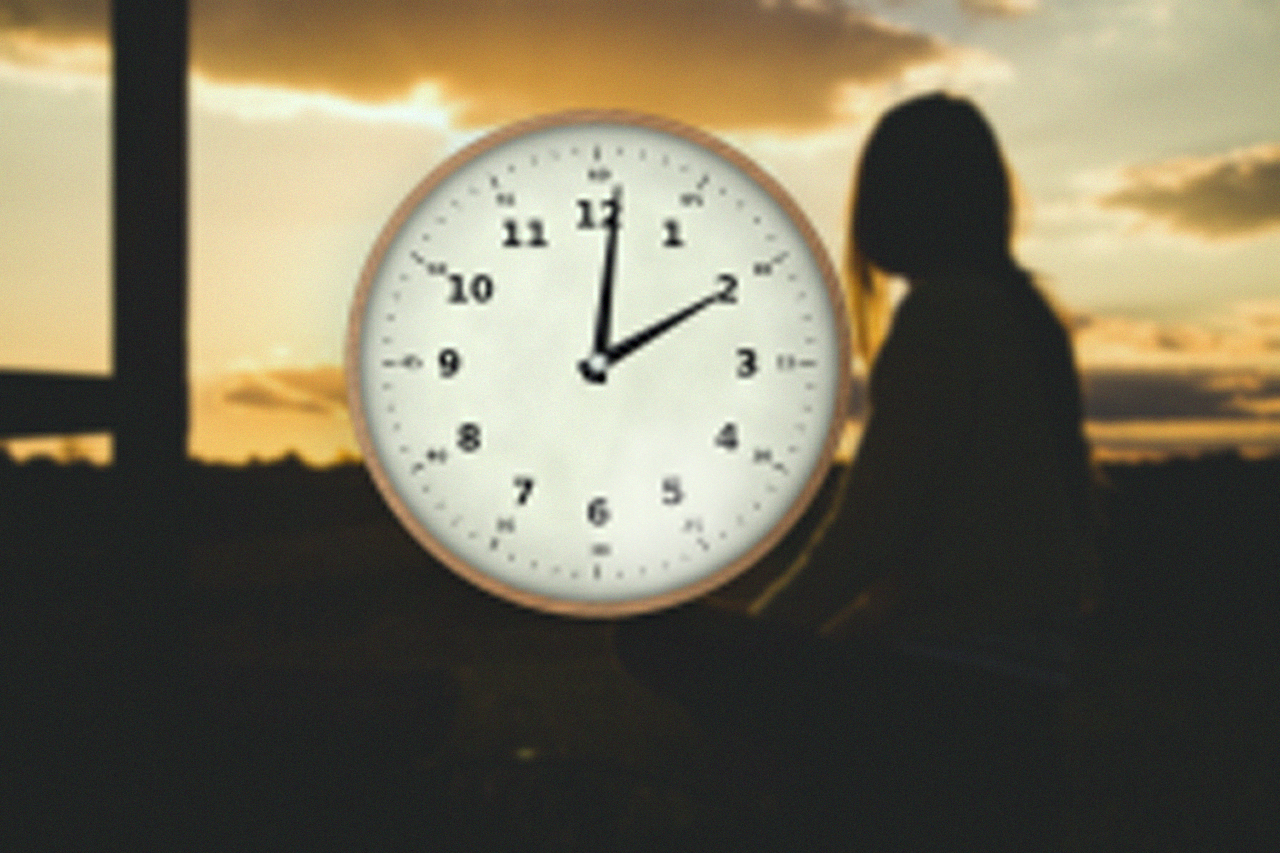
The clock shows **2:01**
